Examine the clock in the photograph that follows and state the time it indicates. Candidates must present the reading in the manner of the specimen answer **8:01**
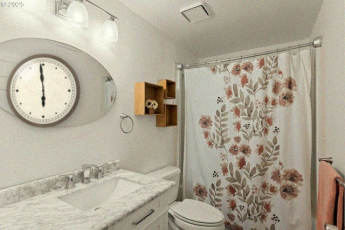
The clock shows **5:59**
